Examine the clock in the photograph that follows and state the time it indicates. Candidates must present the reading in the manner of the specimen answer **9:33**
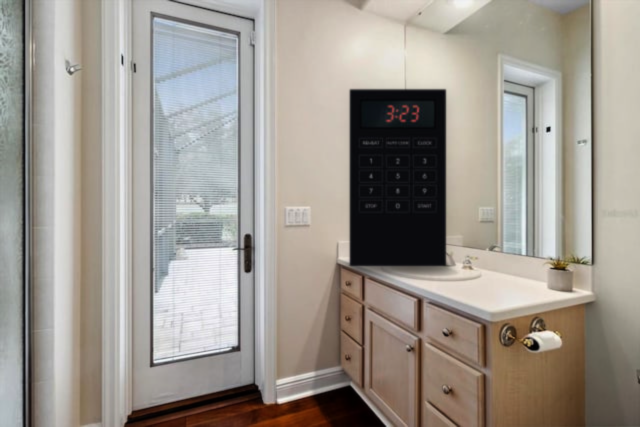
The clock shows **3:23**
